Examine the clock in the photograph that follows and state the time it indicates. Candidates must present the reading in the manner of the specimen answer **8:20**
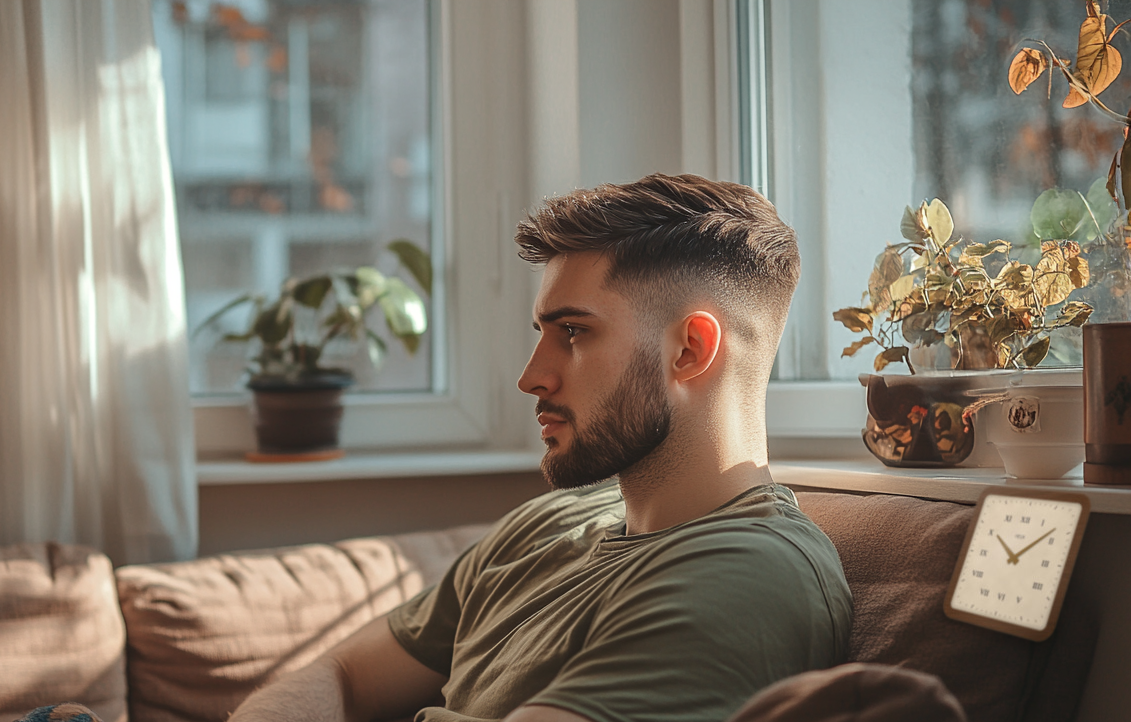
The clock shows **10:08**
